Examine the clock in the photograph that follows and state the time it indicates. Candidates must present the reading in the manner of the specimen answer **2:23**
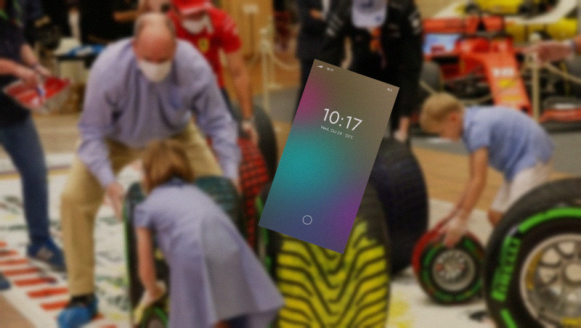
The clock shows **10:17**
